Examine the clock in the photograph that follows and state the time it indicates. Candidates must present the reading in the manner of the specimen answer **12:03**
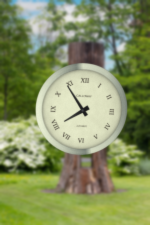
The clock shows **7:54**
